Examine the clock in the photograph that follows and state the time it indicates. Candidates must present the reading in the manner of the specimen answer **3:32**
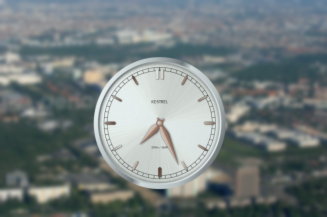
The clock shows **7:26**
